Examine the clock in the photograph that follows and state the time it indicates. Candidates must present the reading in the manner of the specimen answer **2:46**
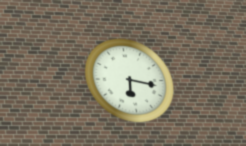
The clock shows **6:17**
